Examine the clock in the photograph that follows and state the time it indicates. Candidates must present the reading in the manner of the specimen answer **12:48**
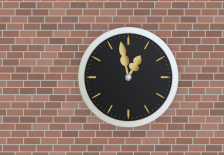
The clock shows **12:58**
